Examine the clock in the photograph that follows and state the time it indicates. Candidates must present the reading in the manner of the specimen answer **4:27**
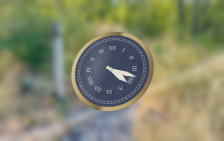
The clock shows **4:18**
